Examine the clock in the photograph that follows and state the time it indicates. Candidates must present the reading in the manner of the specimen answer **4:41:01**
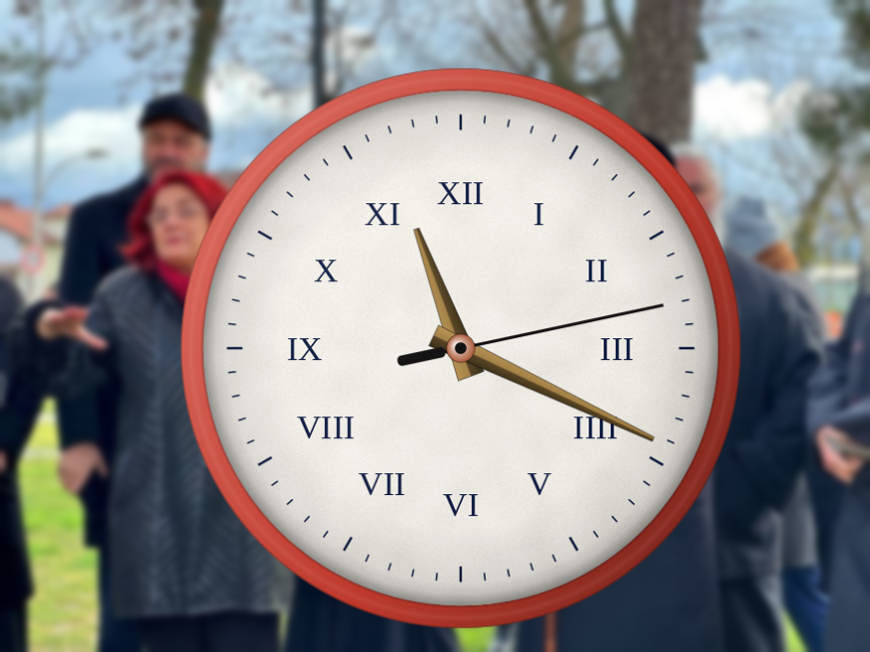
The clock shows **11:19:13**
